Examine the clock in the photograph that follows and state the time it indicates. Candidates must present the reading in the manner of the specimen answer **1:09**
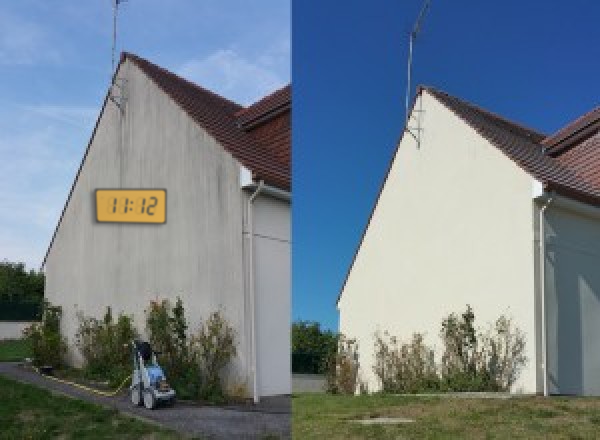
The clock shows **11:12**
